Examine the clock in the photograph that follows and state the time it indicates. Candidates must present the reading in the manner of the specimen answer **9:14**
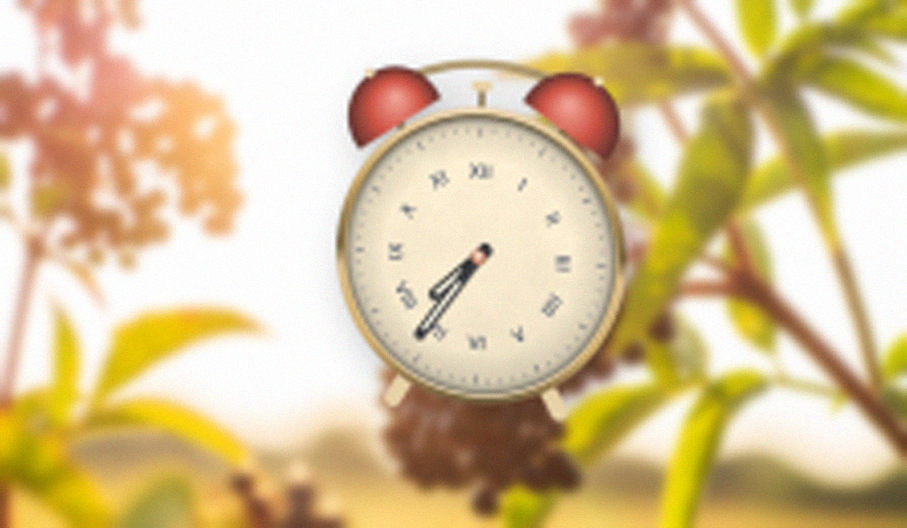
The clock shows **7:36**
